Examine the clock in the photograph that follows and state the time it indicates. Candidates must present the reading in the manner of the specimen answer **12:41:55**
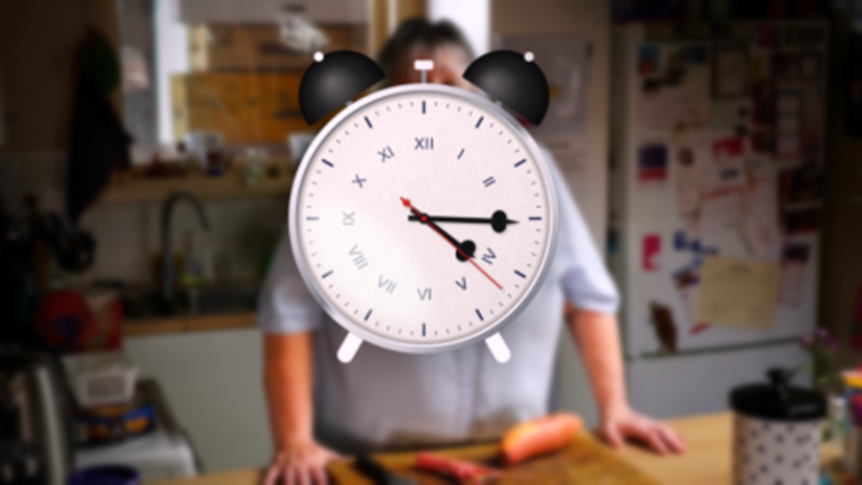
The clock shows **4:15:22**
